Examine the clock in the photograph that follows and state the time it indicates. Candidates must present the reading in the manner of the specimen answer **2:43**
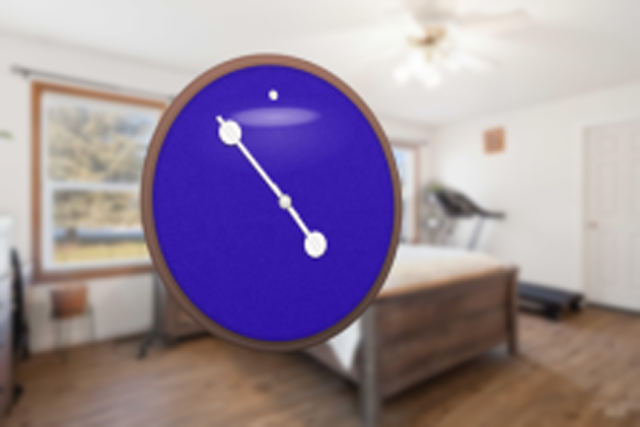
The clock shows **4:54**
